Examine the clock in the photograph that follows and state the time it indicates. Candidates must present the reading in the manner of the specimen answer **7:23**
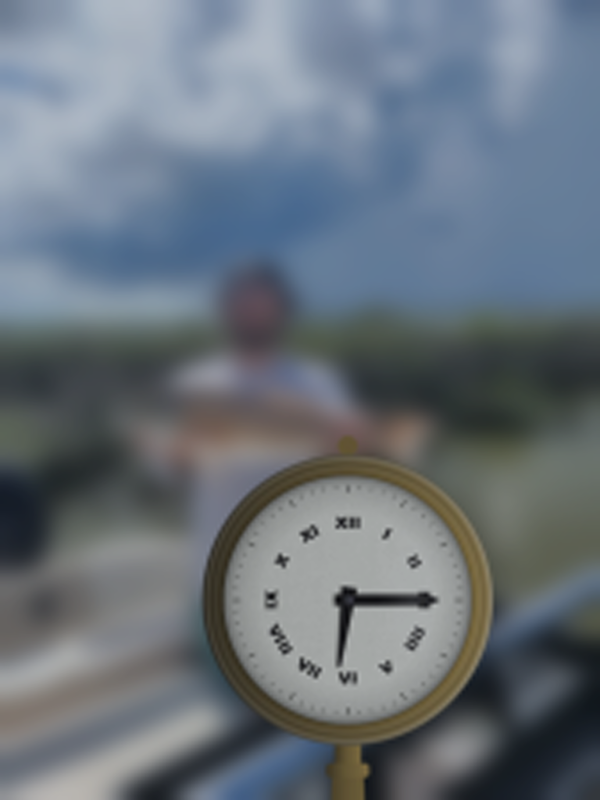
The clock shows **6:15**
